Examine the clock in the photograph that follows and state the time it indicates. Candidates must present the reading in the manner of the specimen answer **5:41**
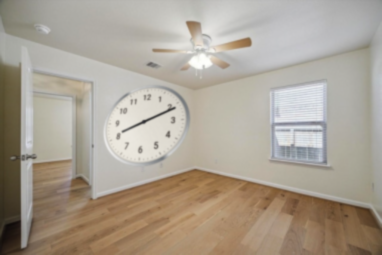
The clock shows **8:11**
